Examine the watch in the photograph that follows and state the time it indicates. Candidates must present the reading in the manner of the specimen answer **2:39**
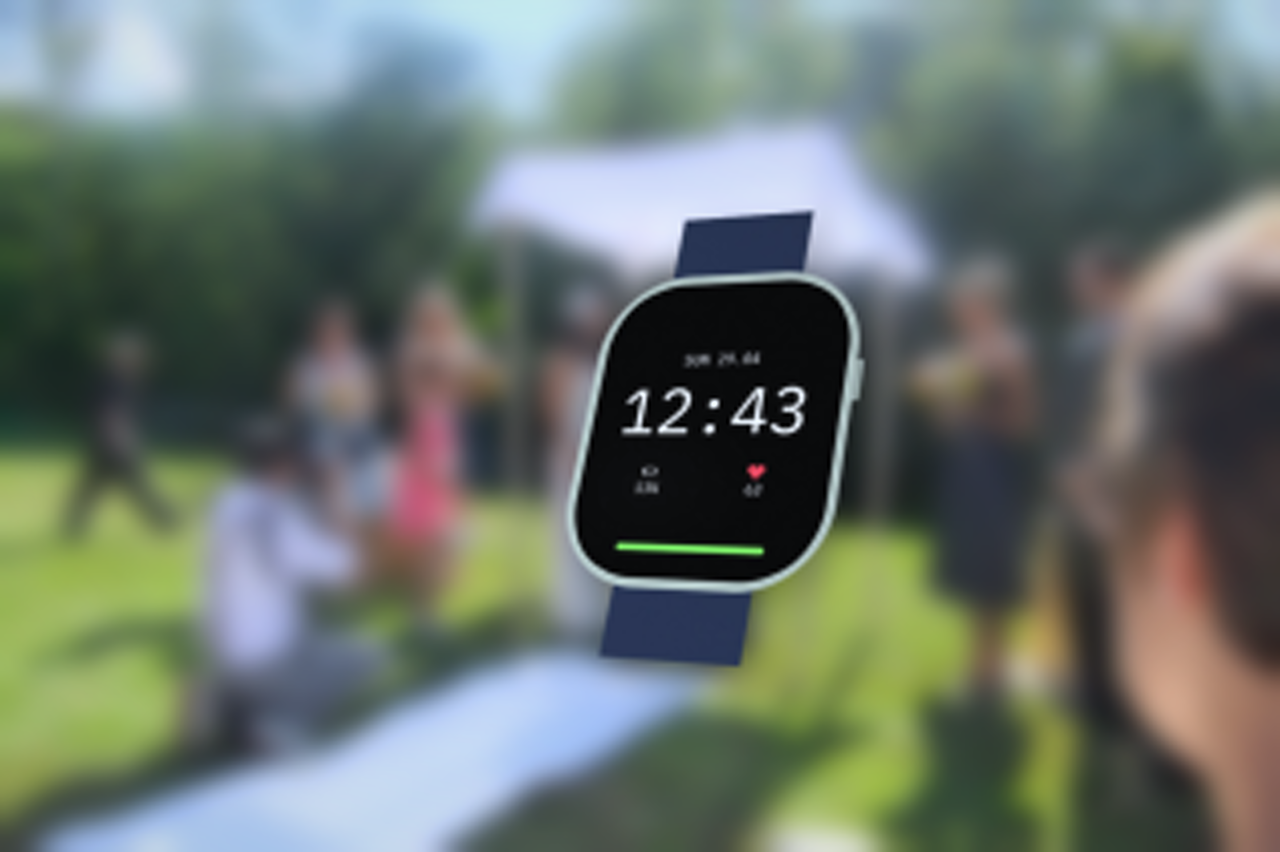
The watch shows **12:43**
